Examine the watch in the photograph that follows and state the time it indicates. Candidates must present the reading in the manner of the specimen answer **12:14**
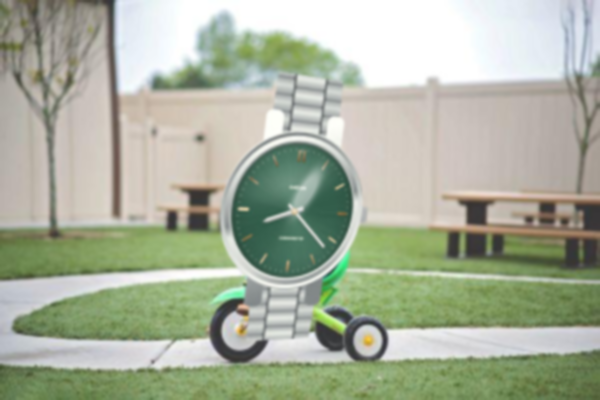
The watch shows **8:22**
